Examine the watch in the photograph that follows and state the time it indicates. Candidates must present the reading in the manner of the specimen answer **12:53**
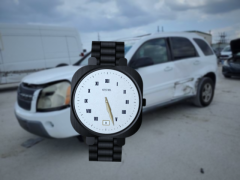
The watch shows **5:27**
